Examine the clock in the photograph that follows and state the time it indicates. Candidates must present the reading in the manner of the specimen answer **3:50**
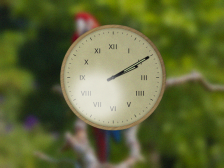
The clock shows **2:10**
